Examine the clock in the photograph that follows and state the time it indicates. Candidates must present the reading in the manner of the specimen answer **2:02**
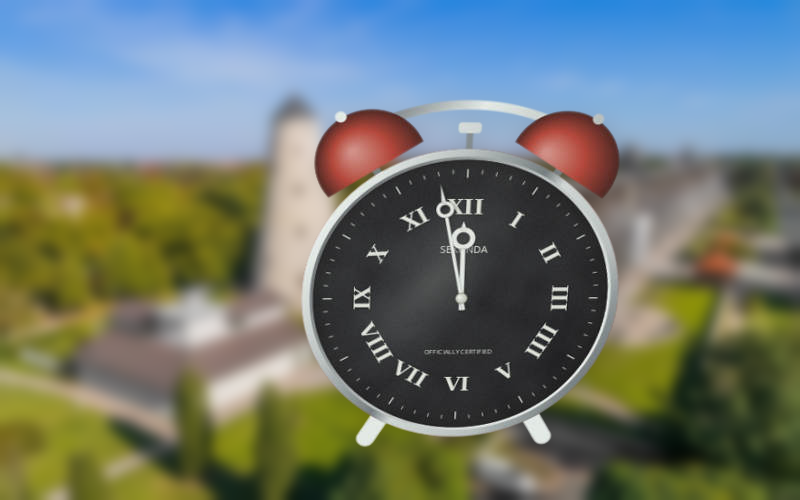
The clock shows **11:58**
